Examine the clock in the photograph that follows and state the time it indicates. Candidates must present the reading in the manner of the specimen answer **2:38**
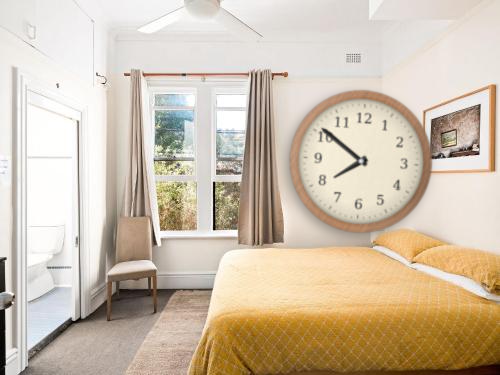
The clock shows **7:51**
